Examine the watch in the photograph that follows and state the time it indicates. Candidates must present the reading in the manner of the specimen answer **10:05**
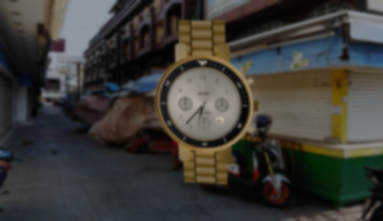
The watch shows **6:37**
